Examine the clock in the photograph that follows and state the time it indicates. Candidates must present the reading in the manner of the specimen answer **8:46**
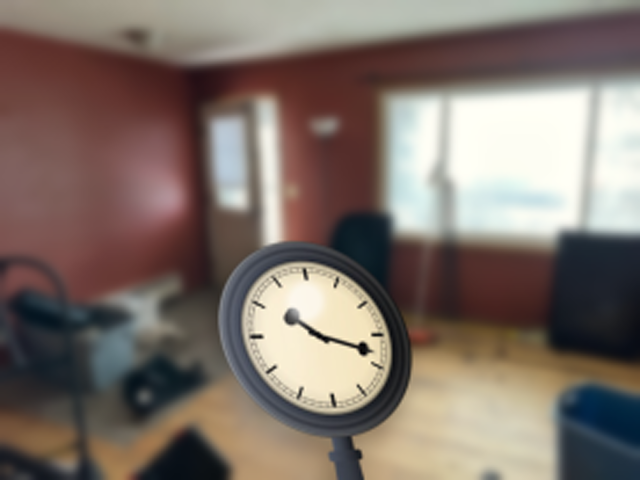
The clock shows **10:18**
